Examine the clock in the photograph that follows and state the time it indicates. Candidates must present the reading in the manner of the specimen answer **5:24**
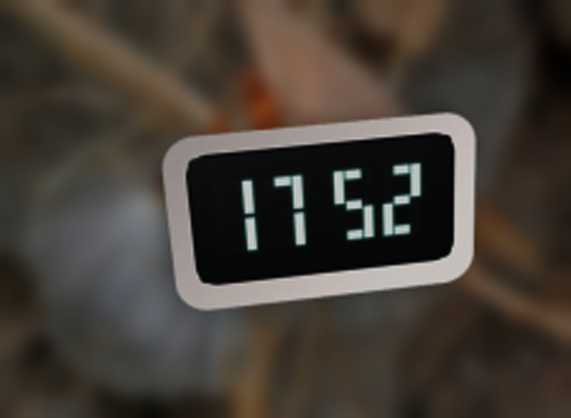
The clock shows **17:52**
